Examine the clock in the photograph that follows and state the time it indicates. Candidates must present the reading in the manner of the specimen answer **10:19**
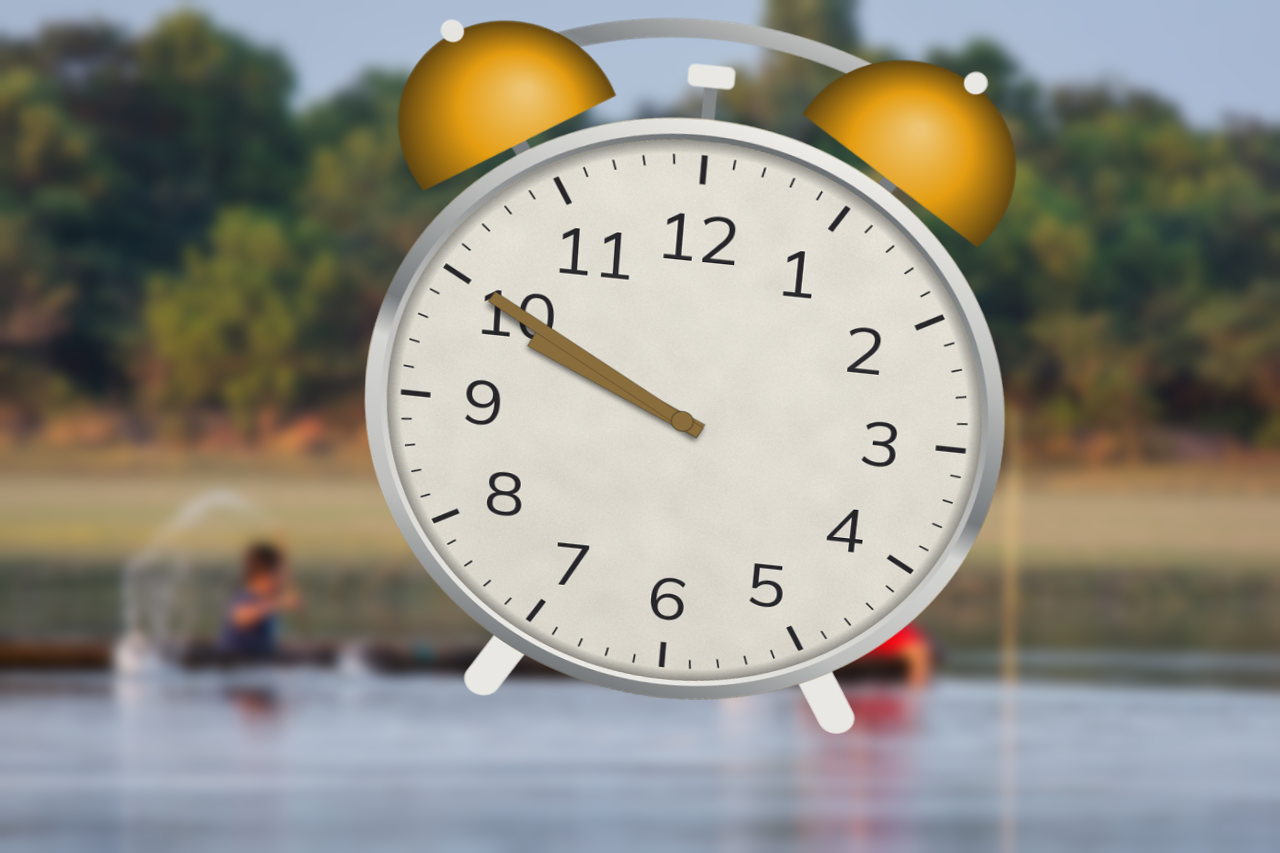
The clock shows **9:50**
